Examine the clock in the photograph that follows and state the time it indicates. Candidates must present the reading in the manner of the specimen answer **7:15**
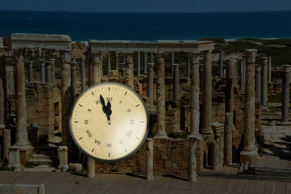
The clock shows **11:57**
